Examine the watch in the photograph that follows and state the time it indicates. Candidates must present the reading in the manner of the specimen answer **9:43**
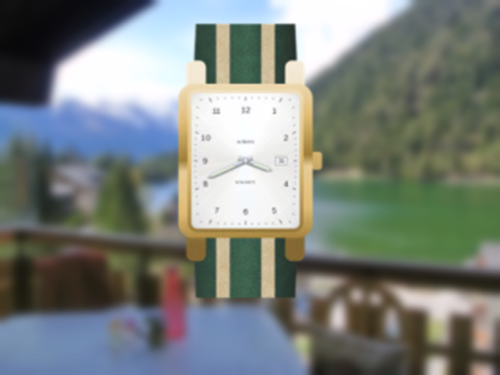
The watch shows **3:41**
